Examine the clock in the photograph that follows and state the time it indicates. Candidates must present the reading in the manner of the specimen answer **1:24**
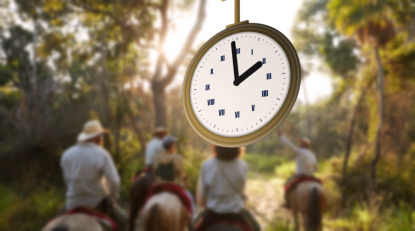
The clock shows **1:59**
